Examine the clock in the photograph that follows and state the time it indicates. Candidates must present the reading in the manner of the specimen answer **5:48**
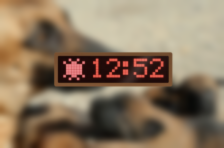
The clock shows **12:52**
